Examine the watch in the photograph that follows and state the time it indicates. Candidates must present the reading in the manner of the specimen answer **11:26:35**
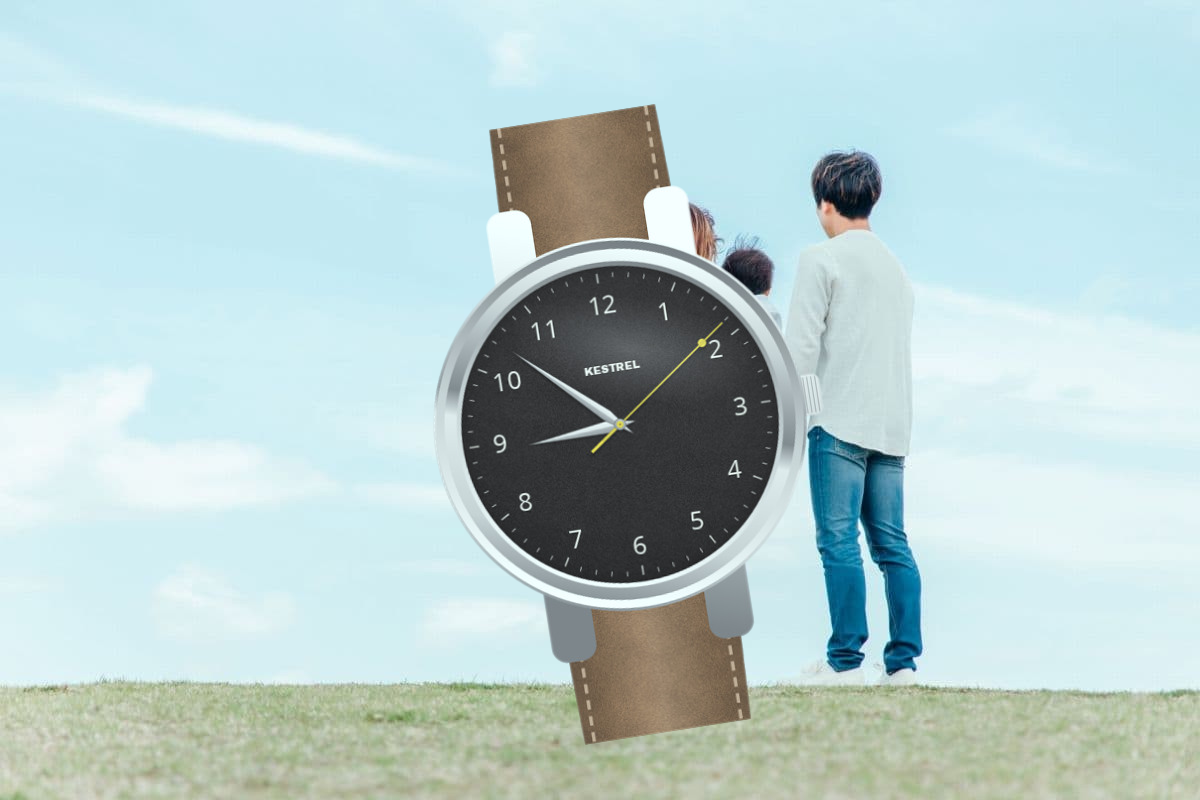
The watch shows **8:52:09**
